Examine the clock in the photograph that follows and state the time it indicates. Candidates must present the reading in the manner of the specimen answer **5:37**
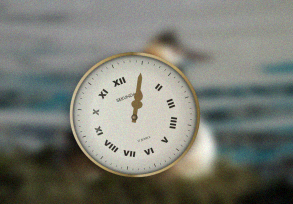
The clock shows **1:05**
